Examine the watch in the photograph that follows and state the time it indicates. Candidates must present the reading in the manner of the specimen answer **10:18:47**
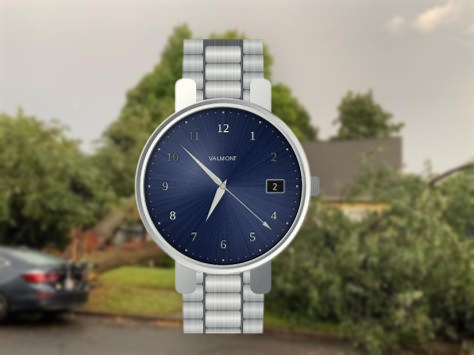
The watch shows **6:52:22**
